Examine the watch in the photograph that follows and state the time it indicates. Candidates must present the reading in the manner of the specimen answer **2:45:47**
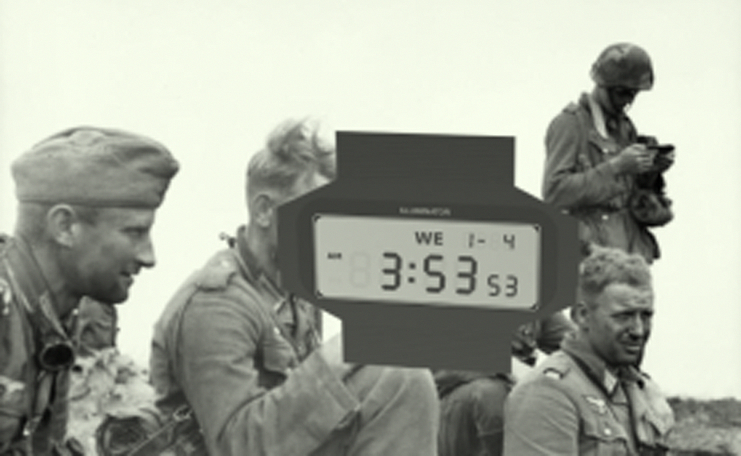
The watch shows **3:53:53**
